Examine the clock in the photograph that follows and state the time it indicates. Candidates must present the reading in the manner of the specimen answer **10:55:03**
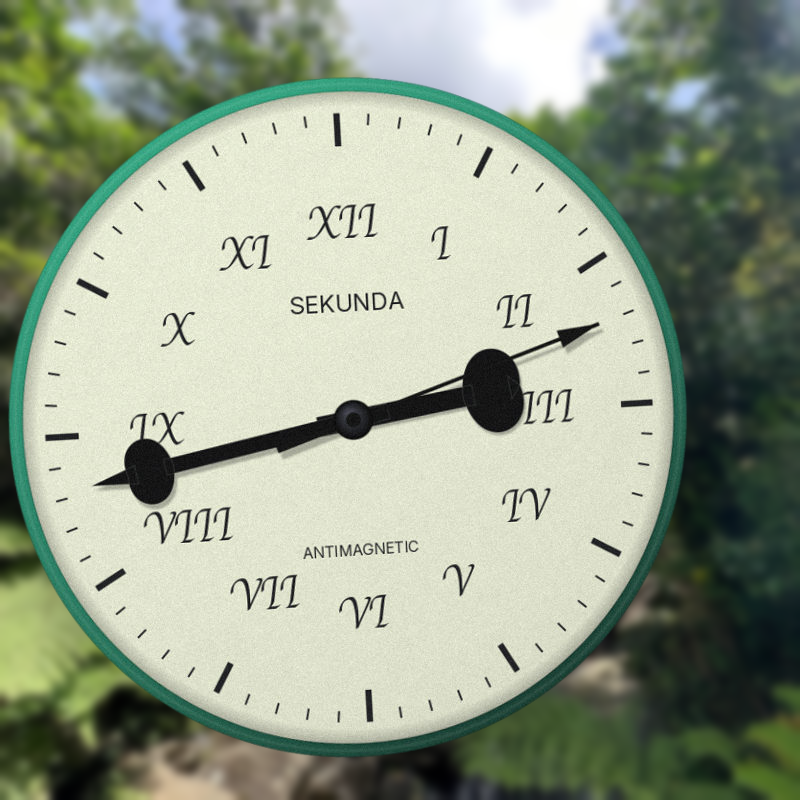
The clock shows **2:43:12**
